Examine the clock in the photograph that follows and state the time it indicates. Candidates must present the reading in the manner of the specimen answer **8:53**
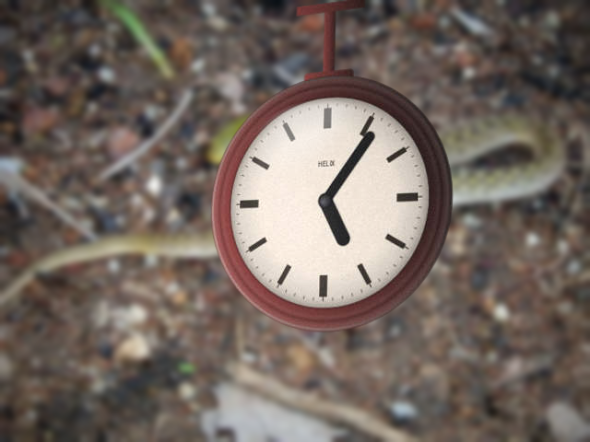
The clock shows **5:06**
